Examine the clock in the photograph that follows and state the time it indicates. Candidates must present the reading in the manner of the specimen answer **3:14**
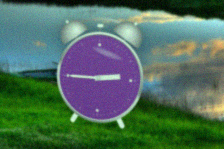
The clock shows **2:45**
